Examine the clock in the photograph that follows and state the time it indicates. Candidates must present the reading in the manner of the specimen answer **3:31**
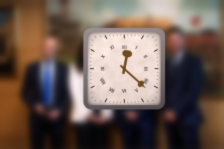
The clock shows **12:22**
